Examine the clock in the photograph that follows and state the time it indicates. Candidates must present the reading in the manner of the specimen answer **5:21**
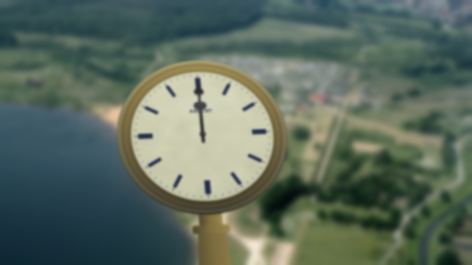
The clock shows **12:00**
